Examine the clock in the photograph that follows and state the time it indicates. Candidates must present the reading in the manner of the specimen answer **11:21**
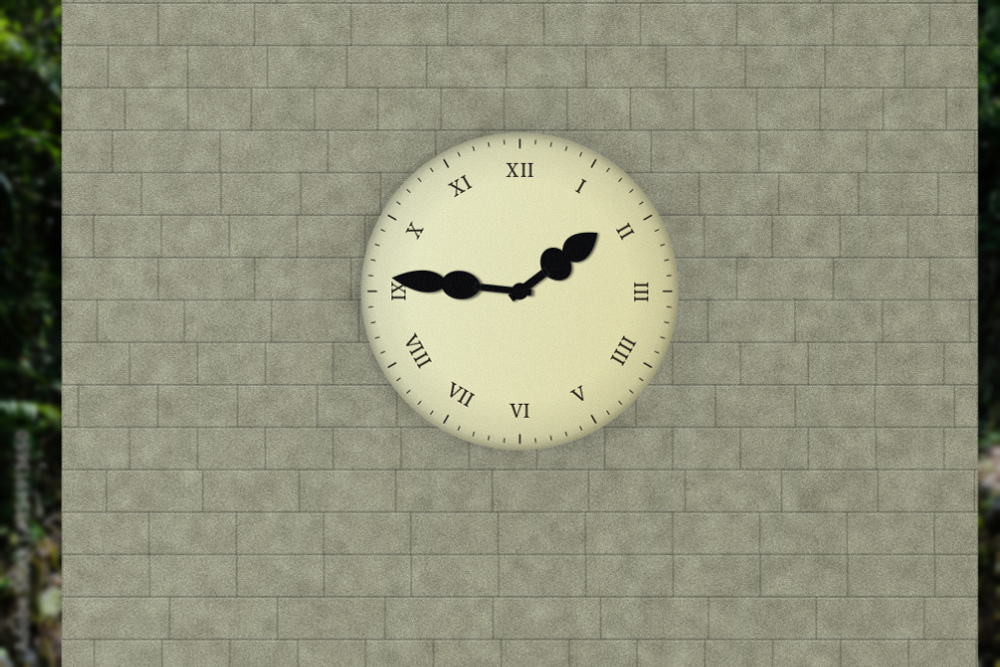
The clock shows **1:46**
